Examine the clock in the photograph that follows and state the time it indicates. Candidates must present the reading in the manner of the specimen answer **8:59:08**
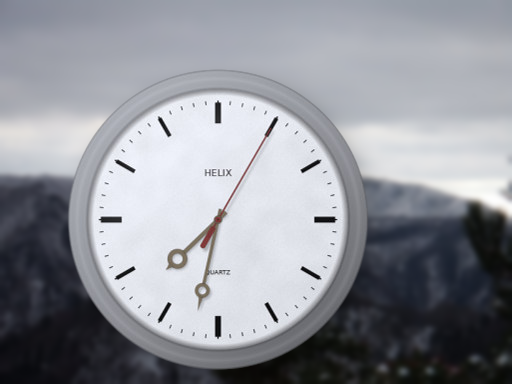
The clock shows **7:32:05**
